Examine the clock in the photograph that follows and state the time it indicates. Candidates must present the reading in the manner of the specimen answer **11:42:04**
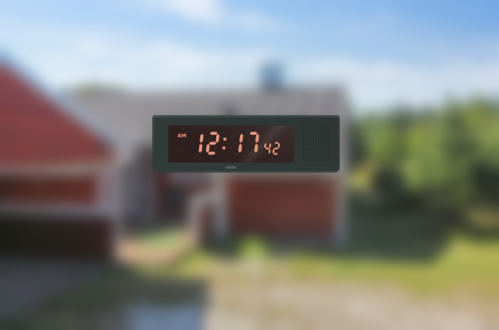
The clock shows **12:17:42**
